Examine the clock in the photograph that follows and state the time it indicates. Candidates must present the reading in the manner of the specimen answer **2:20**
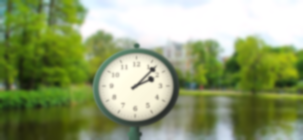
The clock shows **2:07**
